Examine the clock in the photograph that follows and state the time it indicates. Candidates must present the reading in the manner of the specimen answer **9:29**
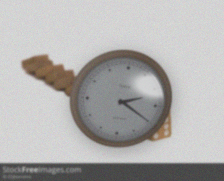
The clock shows **2:20**
